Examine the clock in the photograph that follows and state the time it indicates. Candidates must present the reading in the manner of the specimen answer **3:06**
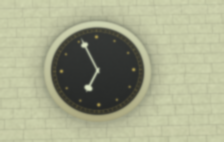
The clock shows **6:56**
